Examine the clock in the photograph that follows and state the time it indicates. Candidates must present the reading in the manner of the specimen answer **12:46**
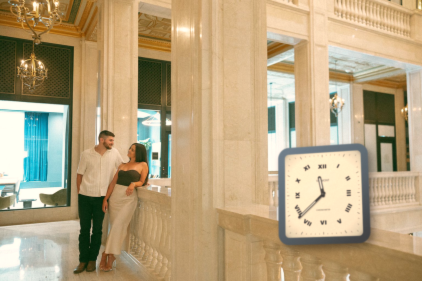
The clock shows **11:38**
